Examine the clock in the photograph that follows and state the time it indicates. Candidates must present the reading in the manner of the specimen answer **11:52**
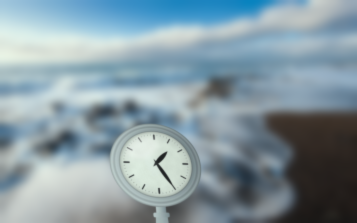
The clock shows **1:25**
